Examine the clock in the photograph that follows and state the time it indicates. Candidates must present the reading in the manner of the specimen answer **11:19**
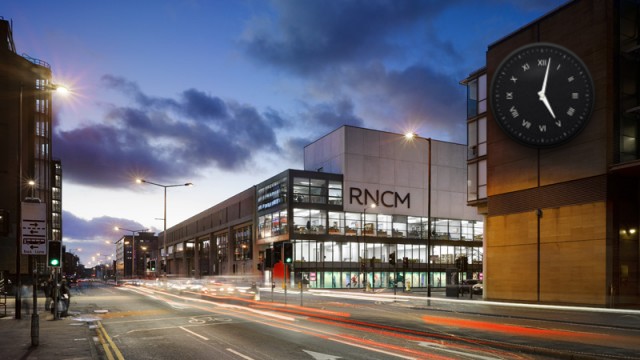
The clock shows **5:02**
